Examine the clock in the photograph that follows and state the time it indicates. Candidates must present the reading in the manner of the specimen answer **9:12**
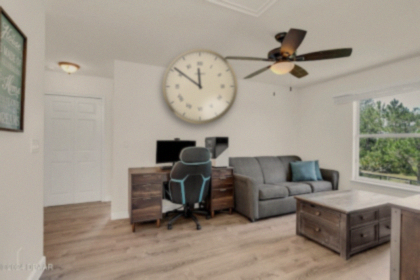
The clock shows **11:51**
